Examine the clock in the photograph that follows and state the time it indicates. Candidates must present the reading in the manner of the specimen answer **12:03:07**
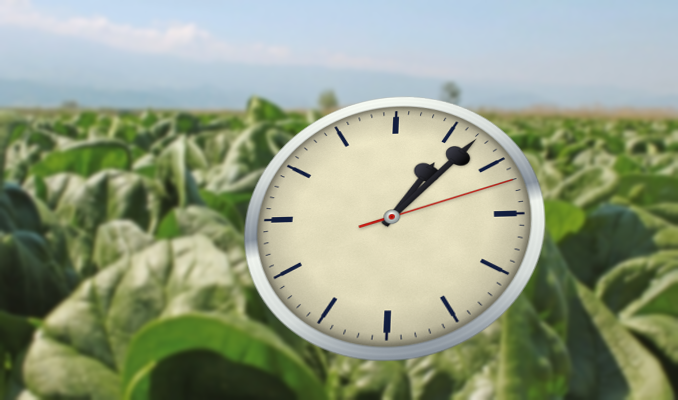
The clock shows **1:07:12**
